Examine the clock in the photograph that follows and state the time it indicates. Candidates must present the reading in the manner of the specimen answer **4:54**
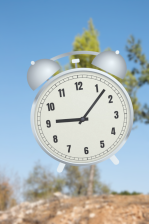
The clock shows **9:07**
